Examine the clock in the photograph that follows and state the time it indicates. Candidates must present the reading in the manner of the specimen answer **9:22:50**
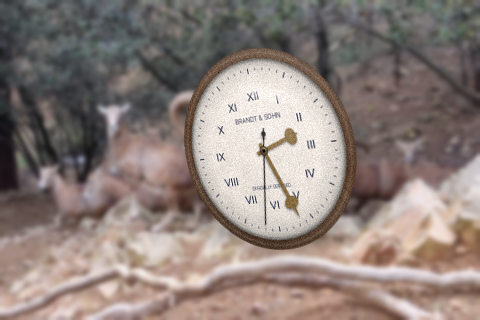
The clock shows **2:26:32**
